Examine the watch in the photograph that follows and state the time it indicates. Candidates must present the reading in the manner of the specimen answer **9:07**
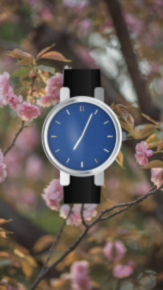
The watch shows **7:04**
